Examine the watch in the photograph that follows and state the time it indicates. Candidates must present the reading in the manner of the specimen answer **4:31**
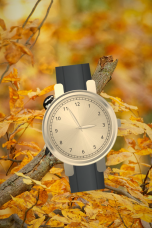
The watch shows **2:56**
